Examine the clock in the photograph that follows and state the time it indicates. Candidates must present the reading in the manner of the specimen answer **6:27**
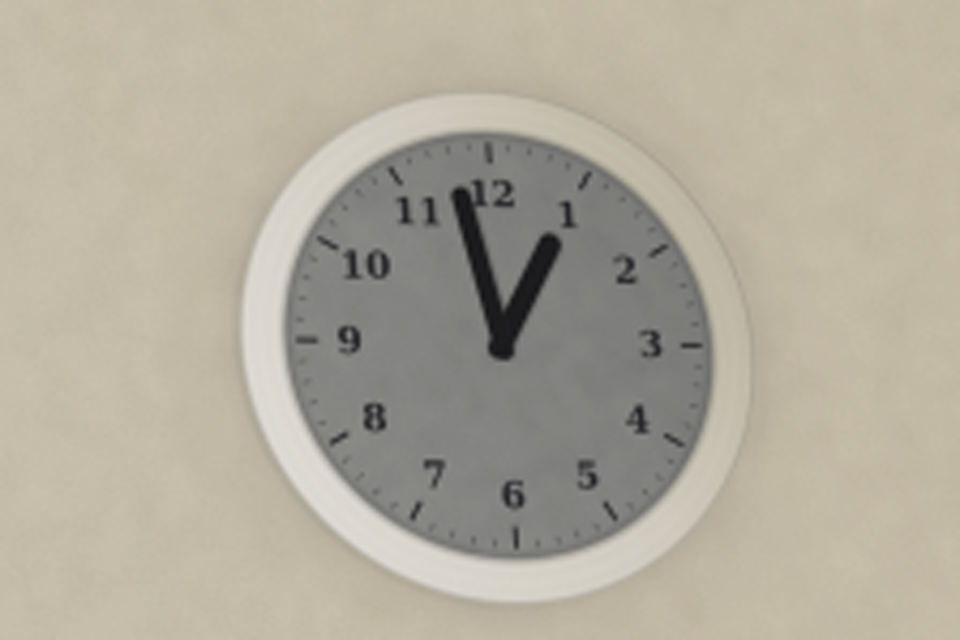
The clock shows **12:58**
